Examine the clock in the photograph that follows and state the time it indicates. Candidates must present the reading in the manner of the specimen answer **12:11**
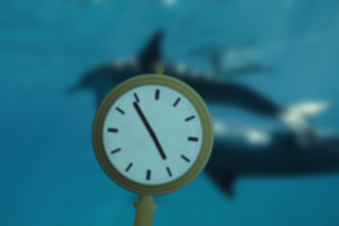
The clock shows **4:54**
